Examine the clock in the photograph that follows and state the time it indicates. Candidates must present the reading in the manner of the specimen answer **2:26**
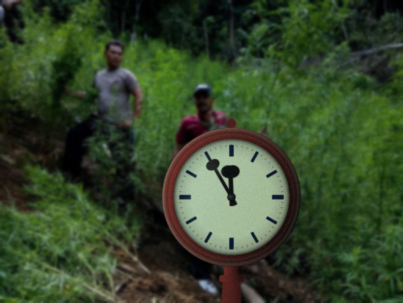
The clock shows **11:55**
